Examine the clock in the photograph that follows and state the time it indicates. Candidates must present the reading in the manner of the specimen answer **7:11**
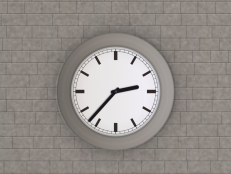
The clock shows **2:37**
